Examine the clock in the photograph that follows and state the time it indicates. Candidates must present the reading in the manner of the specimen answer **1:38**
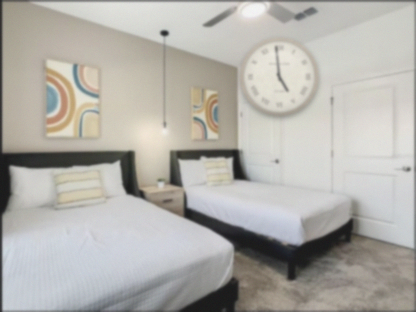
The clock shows **4:59**
